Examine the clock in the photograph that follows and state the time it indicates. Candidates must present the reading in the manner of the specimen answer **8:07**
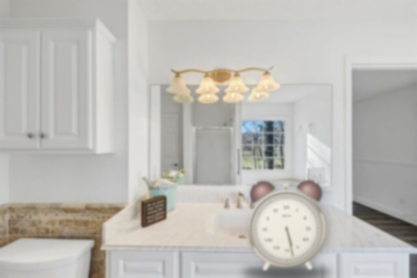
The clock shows **5:28**
